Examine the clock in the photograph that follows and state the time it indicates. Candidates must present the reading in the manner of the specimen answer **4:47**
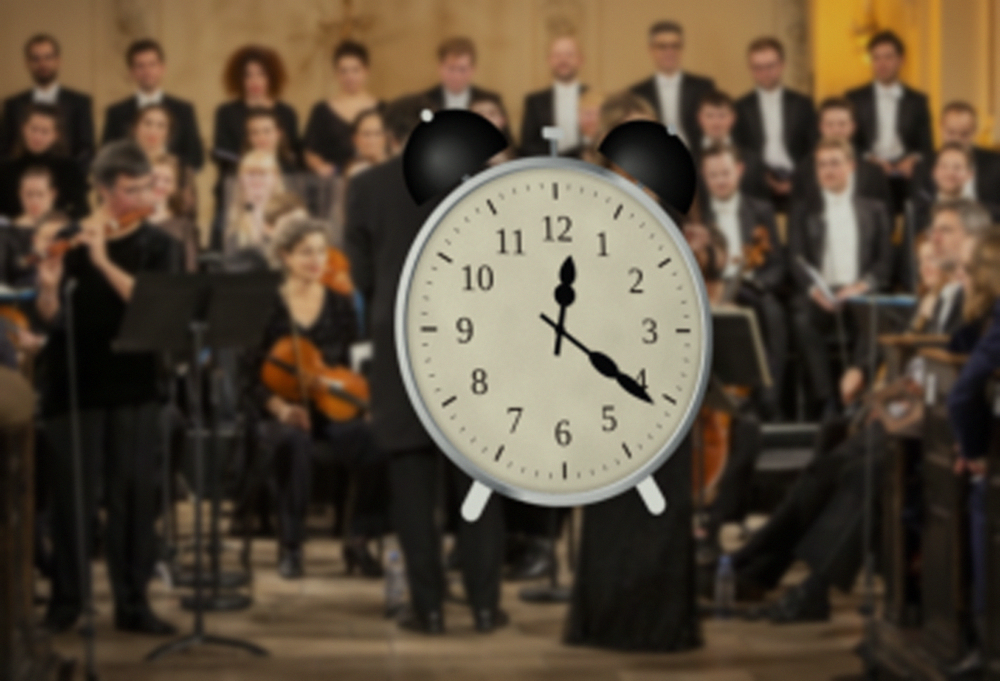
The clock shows **12:21**
